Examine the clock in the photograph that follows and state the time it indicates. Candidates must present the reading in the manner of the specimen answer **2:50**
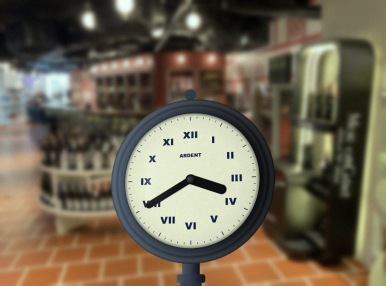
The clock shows **3:40**
